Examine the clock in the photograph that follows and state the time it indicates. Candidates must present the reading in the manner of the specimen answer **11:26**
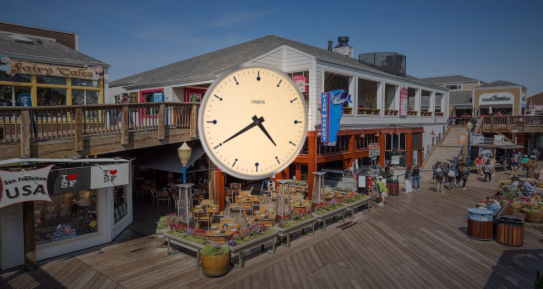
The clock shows **4:40**
